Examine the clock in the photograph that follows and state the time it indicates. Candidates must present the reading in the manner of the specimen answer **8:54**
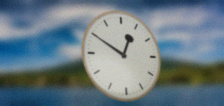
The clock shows **12:50**
